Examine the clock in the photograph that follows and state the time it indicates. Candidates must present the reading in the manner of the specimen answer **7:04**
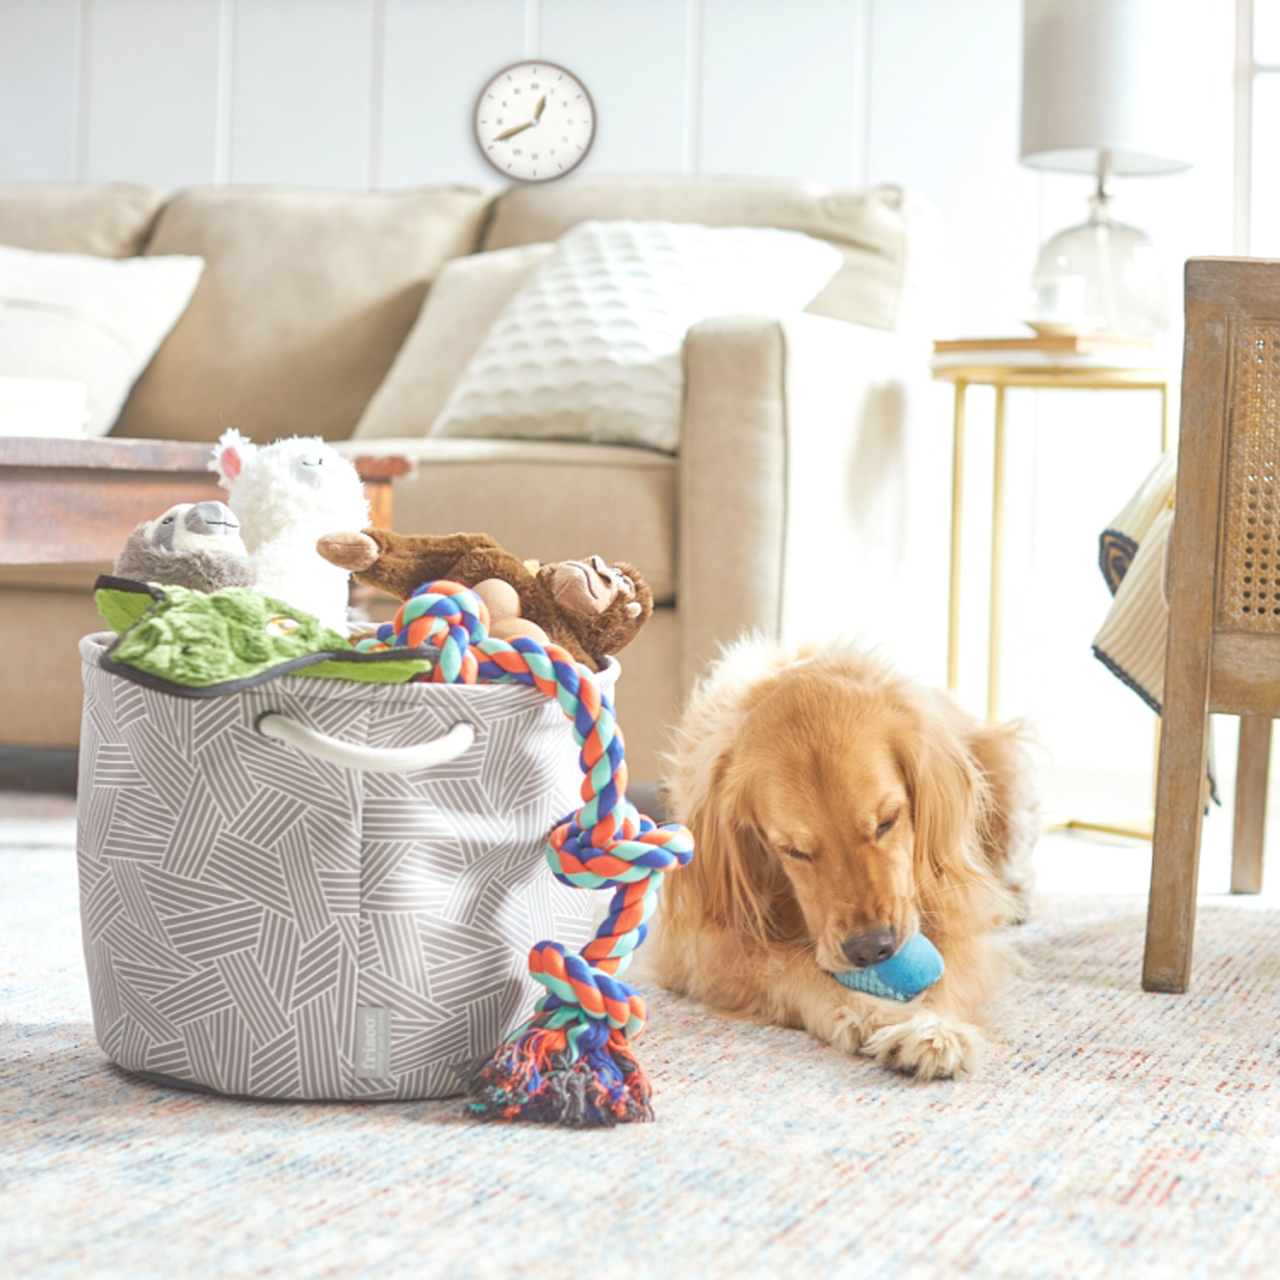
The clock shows **12:41**
